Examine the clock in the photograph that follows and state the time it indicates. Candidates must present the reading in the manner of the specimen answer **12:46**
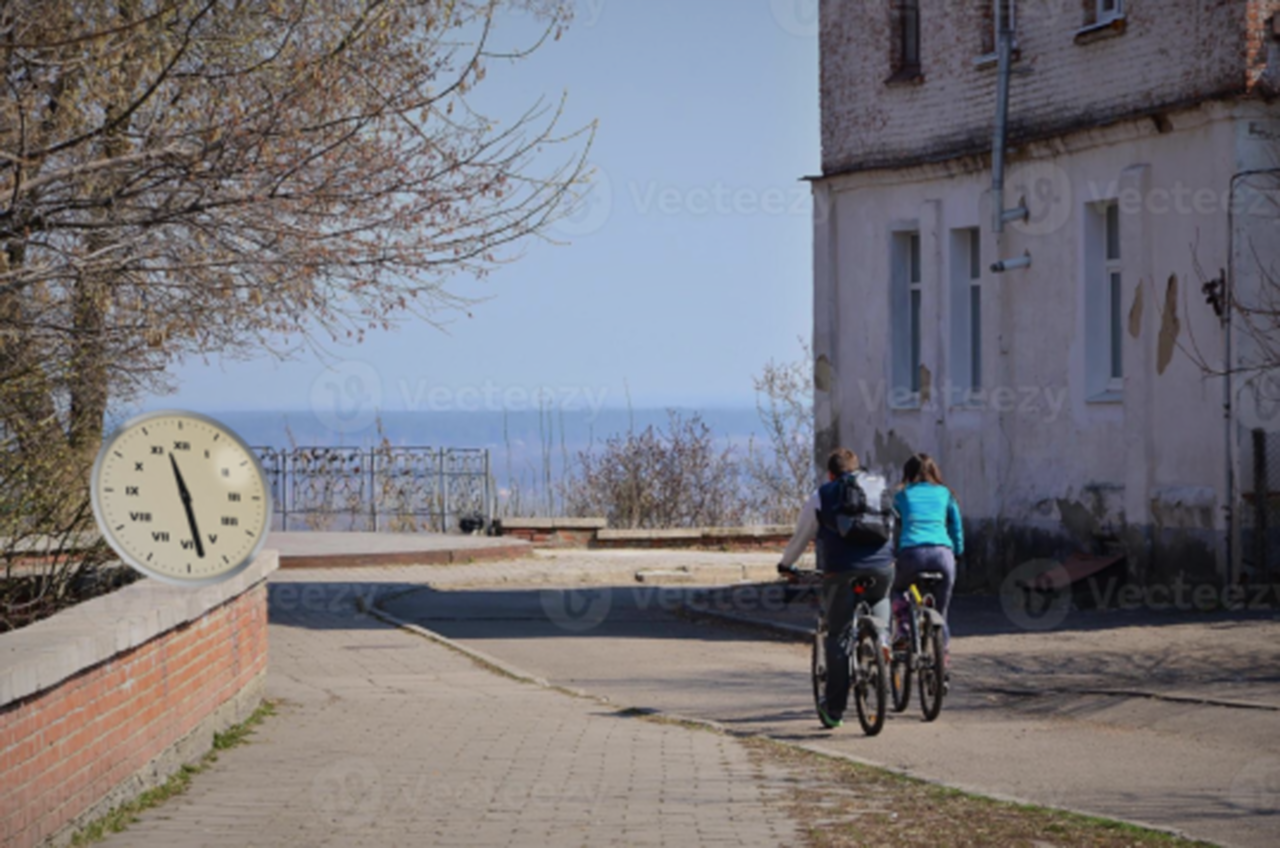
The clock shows **11:28**
